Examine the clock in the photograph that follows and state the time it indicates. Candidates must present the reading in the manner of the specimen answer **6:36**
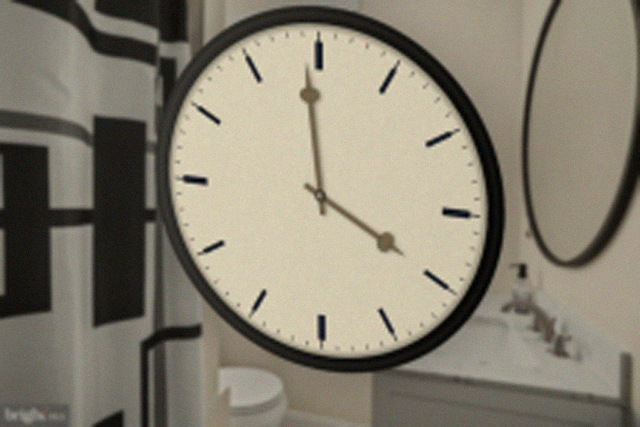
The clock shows **3:59**
